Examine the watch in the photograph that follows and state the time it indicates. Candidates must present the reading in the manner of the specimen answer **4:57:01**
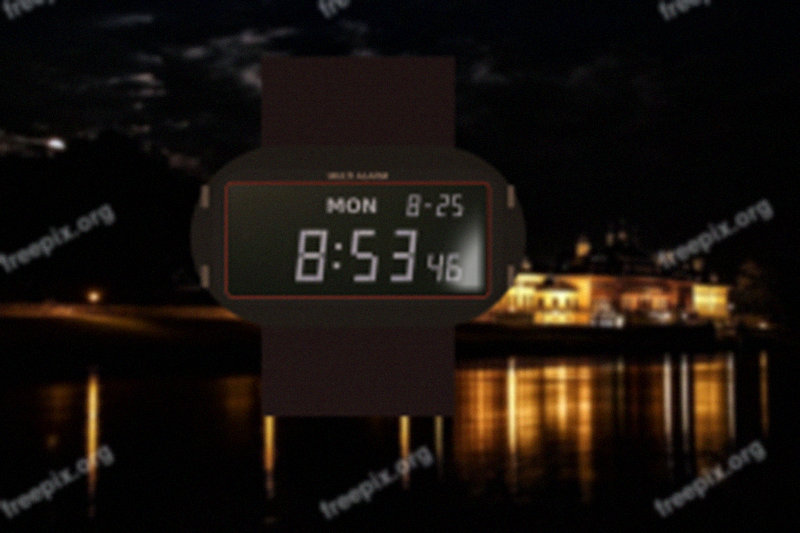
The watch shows **8:53:46**
